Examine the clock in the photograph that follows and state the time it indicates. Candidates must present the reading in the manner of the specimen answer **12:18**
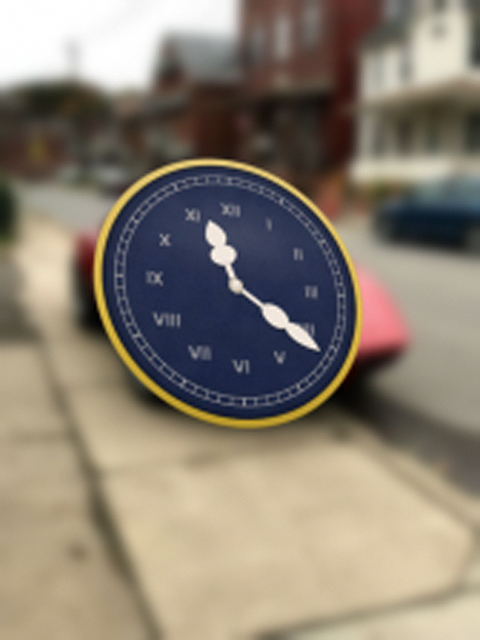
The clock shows **11:21**
